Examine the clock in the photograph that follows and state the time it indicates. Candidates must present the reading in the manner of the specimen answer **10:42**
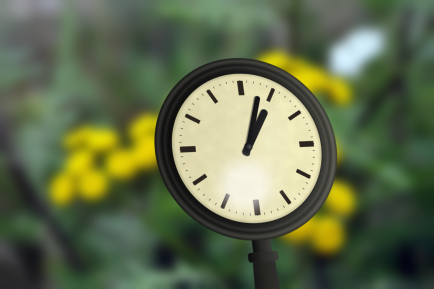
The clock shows **1:03**
